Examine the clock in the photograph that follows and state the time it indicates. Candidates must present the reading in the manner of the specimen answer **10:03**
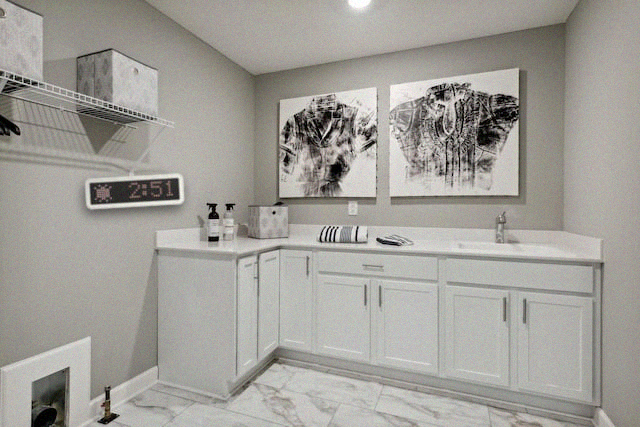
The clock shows **2:51**
